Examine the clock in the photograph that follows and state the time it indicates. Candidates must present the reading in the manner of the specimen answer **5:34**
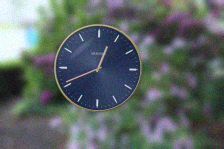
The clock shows **12:41**
